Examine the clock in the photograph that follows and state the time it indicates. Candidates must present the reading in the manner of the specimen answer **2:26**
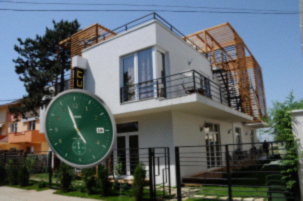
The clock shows **4:57**
